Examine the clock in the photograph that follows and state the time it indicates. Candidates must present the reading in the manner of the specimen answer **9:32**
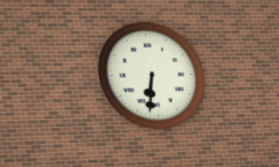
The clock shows **6:32**
